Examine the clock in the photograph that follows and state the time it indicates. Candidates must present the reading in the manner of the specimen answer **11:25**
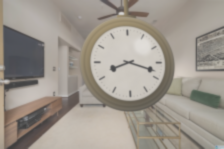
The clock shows **8:18**
